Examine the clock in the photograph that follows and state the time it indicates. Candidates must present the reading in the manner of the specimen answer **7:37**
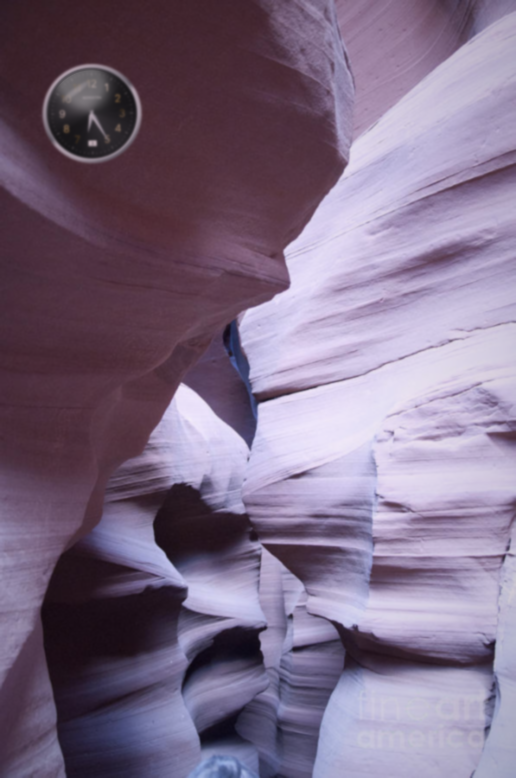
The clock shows **6:25**
